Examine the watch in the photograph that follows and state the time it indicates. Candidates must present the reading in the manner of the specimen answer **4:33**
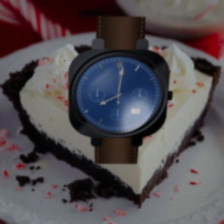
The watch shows **8:01**
